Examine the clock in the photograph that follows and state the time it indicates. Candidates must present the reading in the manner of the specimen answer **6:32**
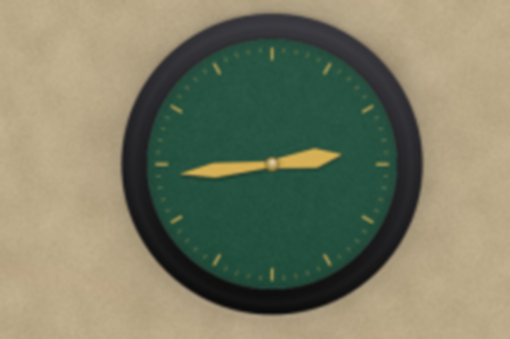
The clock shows **2:44**
